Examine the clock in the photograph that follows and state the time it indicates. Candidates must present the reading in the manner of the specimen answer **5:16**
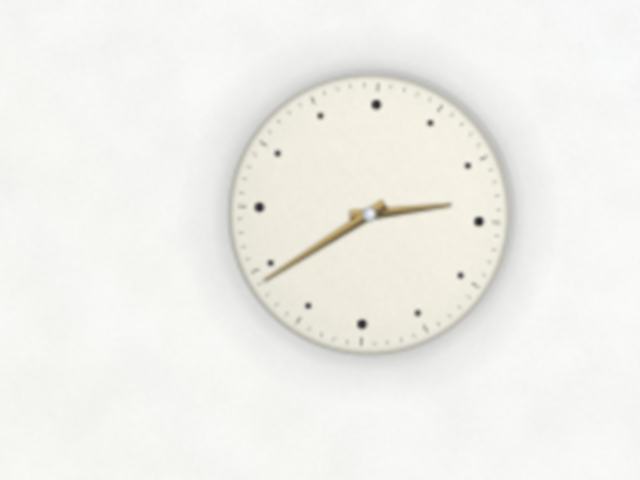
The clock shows **2:39**
